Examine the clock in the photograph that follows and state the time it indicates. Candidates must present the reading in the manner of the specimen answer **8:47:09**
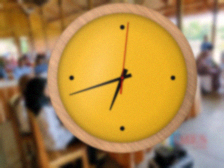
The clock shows **6:42:01**
